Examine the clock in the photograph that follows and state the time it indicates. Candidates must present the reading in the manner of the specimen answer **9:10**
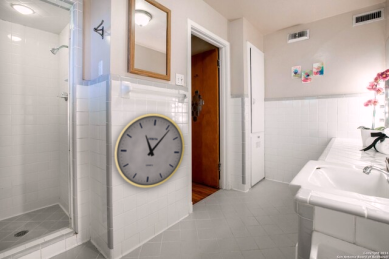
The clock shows **11:06**
